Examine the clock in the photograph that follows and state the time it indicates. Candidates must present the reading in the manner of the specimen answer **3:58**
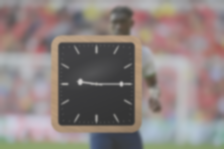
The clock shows **9:15**
